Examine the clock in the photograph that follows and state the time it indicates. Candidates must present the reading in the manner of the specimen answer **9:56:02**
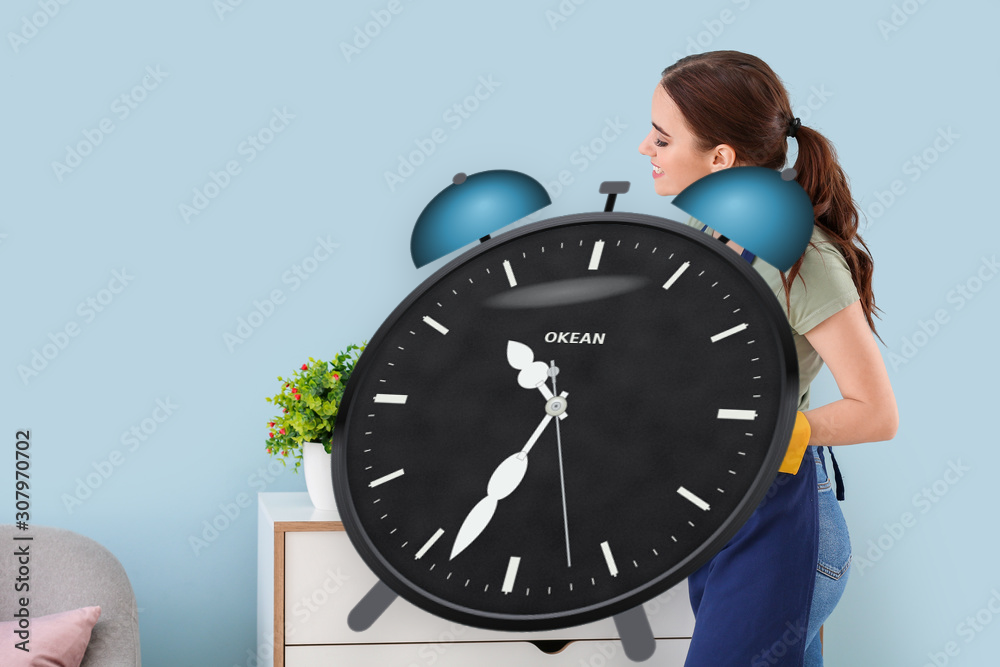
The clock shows **10:33:27**
